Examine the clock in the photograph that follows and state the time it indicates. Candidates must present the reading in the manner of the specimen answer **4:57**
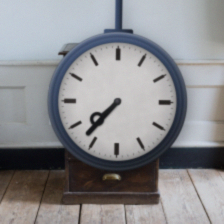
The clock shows **7:37**
